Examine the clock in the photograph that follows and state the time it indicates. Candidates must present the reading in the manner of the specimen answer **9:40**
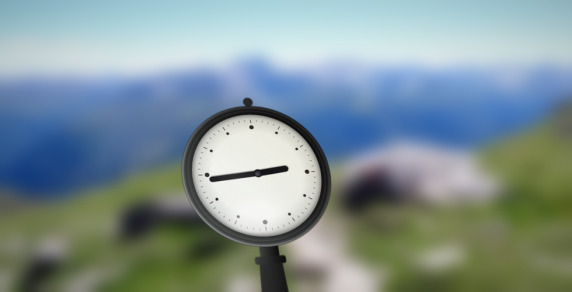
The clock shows **2:44**
